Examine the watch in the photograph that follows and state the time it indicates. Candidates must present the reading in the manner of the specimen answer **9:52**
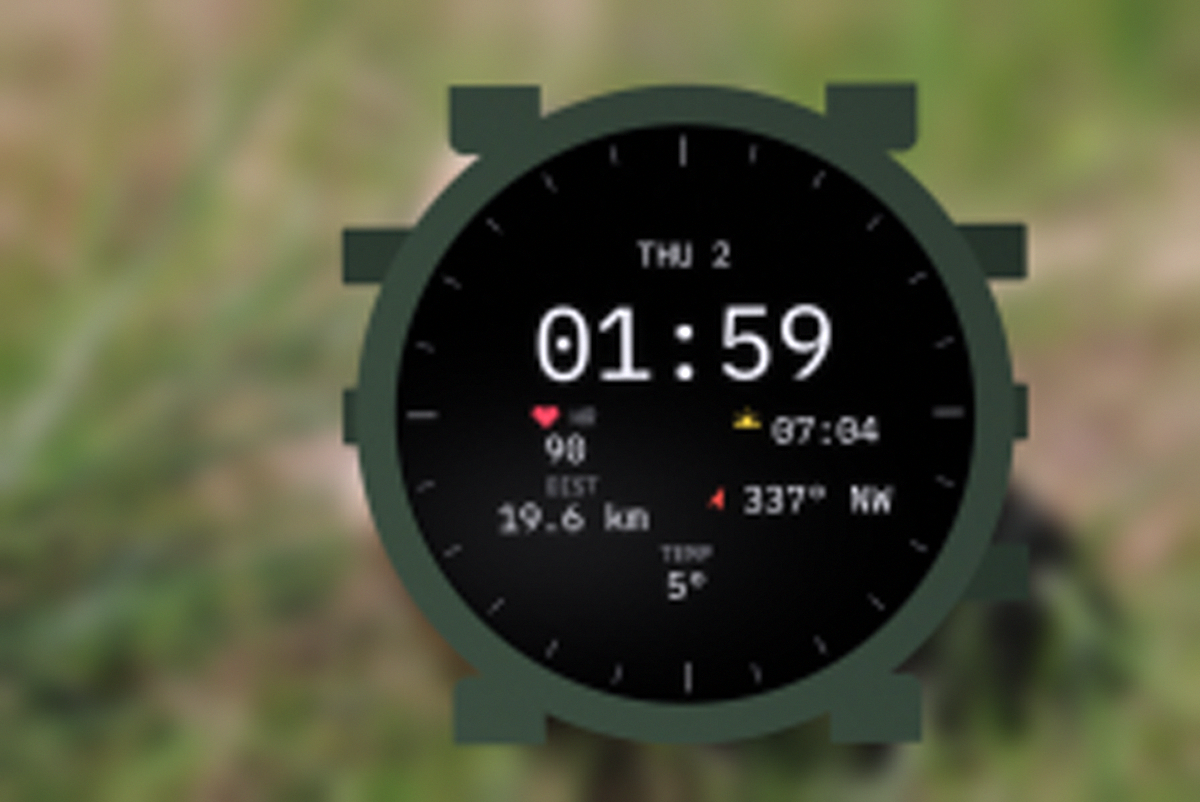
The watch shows **1:59**
